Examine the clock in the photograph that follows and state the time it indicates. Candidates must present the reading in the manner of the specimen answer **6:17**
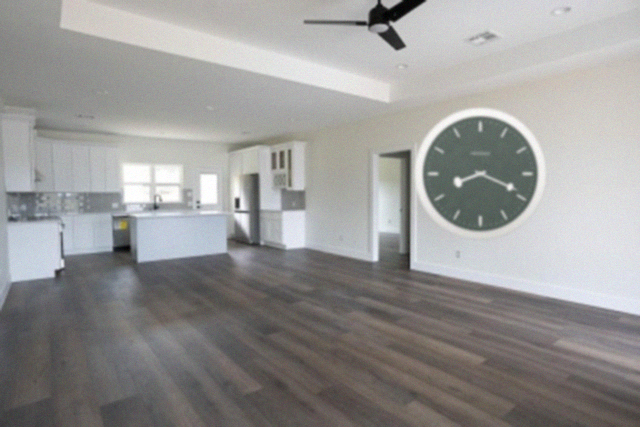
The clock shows **8:19**
